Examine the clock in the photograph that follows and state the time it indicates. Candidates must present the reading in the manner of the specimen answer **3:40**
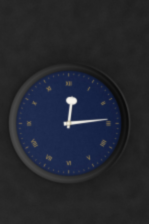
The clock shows **12:14**
